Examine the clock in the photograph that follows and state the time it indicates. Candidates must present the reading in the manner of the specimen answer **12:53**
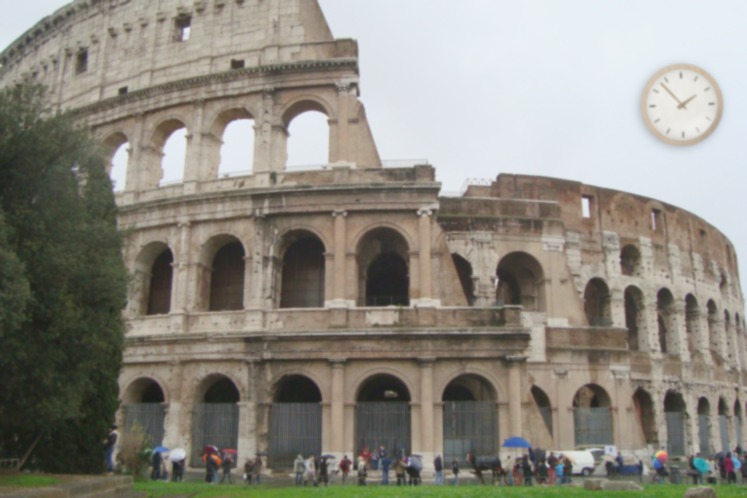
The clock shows **1:53**
